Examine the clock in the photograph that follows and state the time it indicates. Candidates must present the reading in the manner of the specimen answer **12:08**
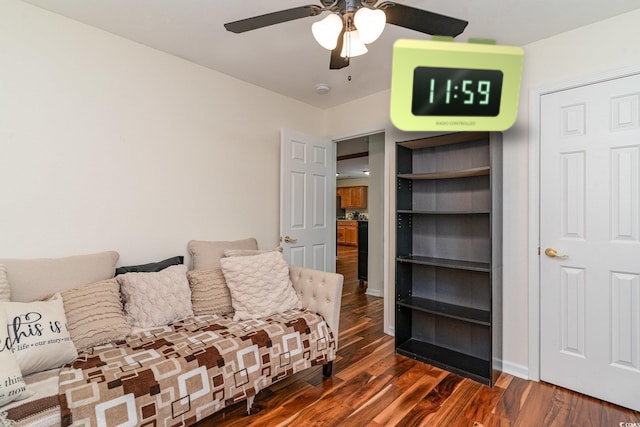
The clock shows **11:59**
